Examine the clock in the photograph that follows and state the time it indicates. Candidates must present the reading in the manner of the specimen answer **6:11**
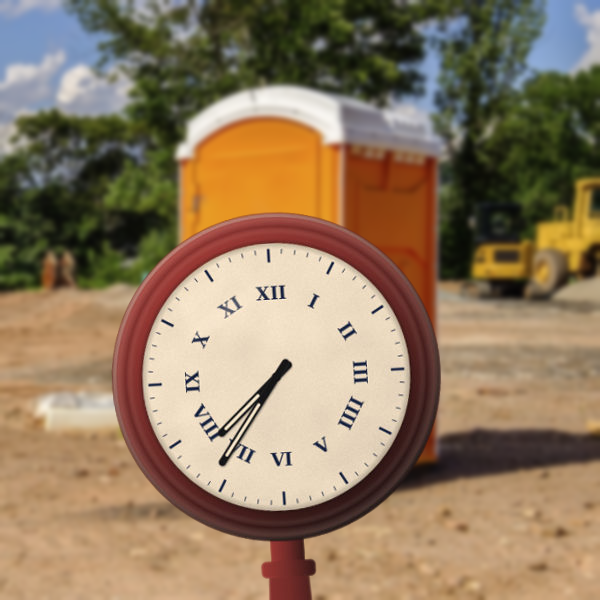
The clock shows **7:36**
